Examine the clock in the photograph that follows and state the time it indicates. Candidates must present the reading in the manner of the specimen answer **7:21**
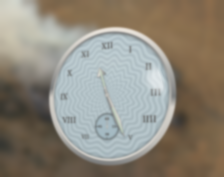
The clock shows **11:26**
